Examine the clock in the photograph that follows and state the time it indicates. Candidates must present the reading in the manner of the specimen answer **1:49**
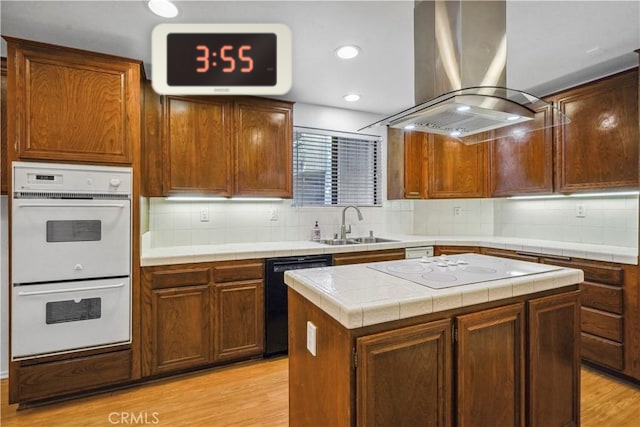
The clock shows **3:55**
